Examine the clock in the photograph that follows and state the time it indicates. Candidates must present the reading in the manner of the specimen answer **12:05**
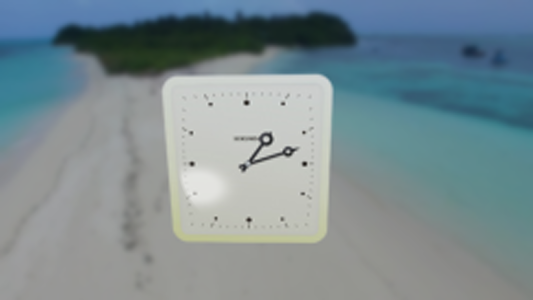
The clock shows **1:12**
